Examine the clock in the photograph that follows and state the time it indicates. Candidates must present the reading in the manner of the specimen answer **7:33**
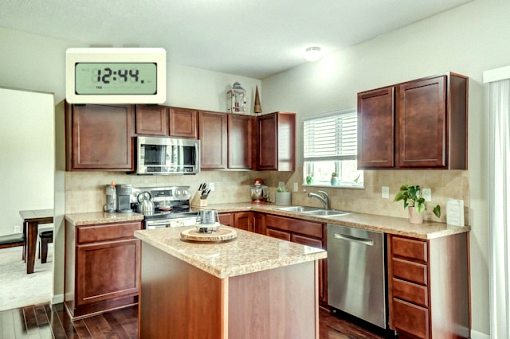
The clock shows **12:44**
